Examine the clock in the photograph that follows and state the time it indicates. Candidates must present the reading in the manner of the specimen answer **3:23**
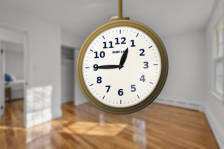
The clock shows **12:45**
